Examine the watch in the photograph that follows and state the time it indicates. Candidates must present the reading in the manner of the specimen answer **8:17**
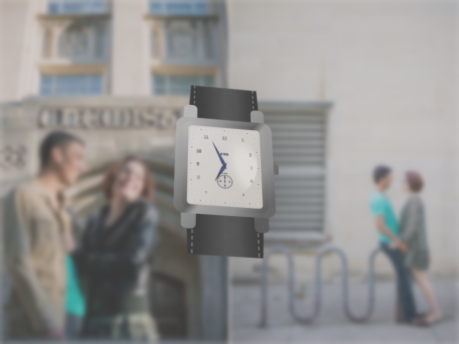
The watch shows **6:56**
